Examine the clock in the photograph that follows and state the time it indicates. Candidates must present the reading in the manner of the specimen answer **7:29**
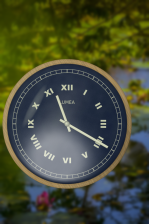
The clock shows **11:20**
